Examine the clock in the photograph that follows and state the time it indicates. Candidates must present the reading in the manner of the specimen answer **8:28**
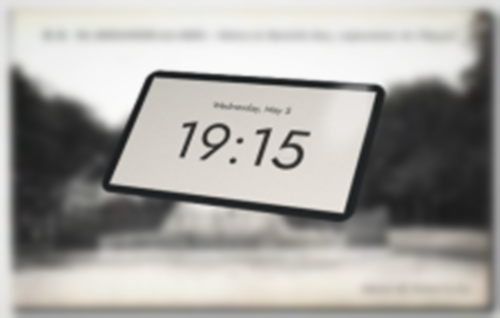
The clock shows **19:15**
